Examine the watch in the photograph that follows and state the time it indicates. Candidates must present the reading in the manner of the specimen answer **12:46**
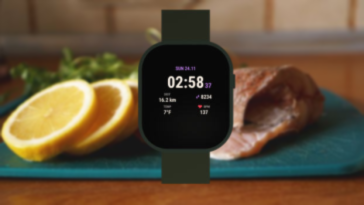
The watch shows **2:58**
